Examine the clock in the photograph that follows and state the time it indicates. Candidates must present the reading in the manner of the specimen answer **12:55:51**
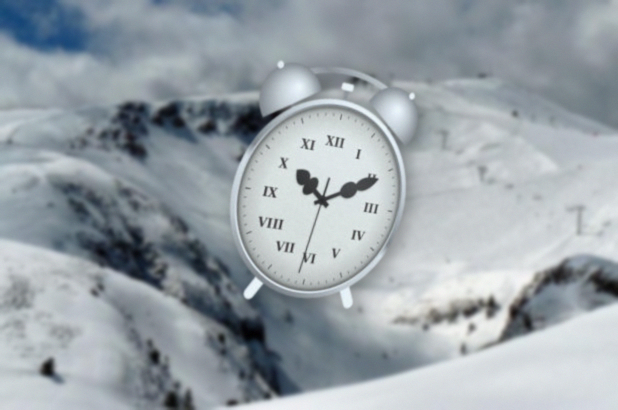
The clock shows **10:10:31**
